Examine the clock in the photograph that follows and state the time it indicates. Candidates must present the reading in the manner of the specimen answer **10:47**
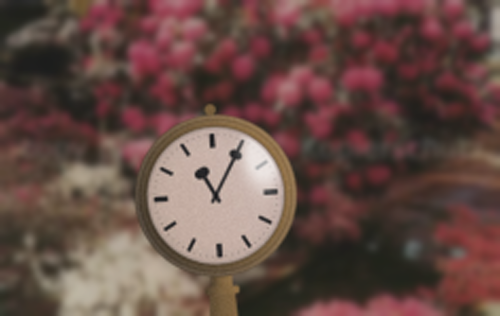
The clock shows **11:05**
